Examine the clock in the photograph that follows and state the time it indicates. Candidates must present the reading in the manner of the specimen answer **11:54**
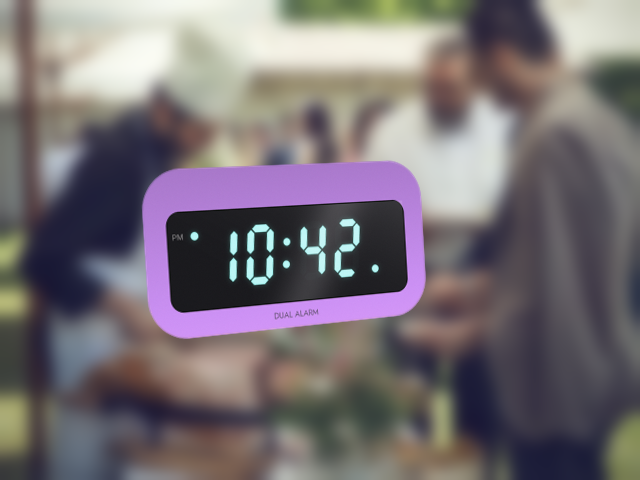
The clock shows **10:42**
